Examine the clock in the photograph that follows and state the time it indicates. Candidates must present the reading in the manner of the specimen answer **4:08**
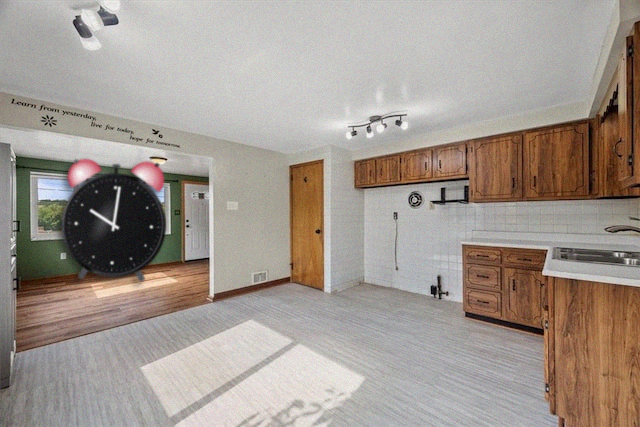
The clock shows **10:01**
